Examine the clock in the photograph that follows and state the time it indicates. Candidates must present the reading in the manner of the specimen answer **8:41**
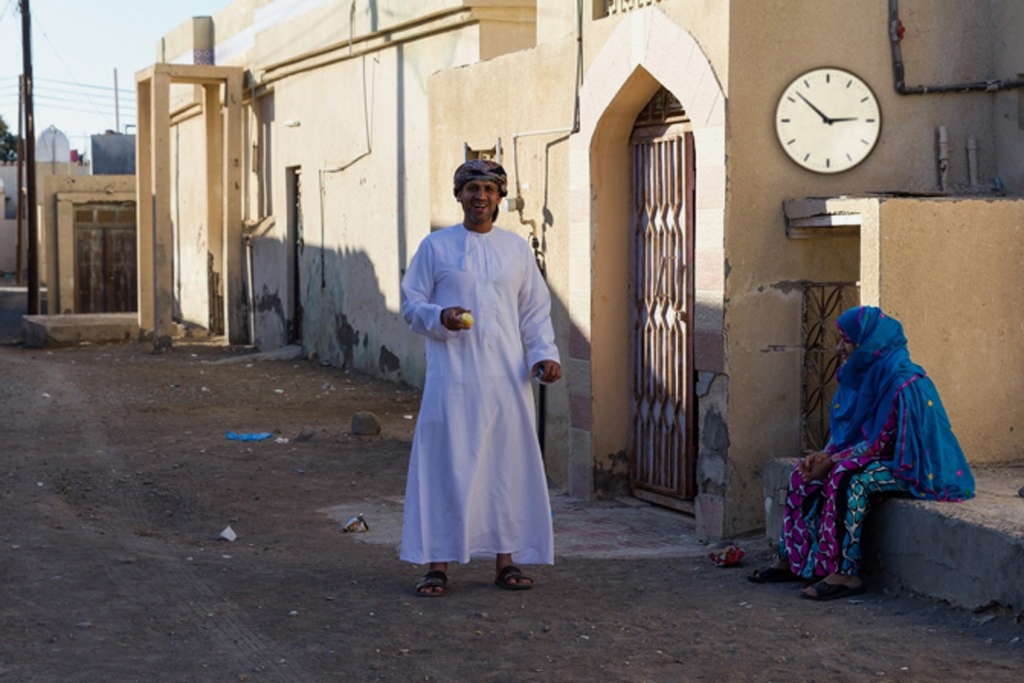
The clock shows **2:52**
